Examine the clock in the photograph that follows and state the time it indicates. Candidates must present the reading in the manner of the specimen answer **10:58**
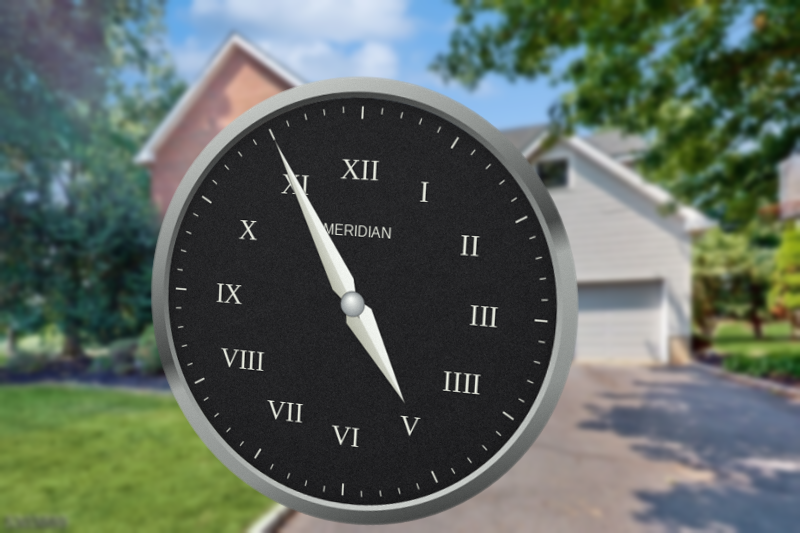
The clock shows **4:55**
